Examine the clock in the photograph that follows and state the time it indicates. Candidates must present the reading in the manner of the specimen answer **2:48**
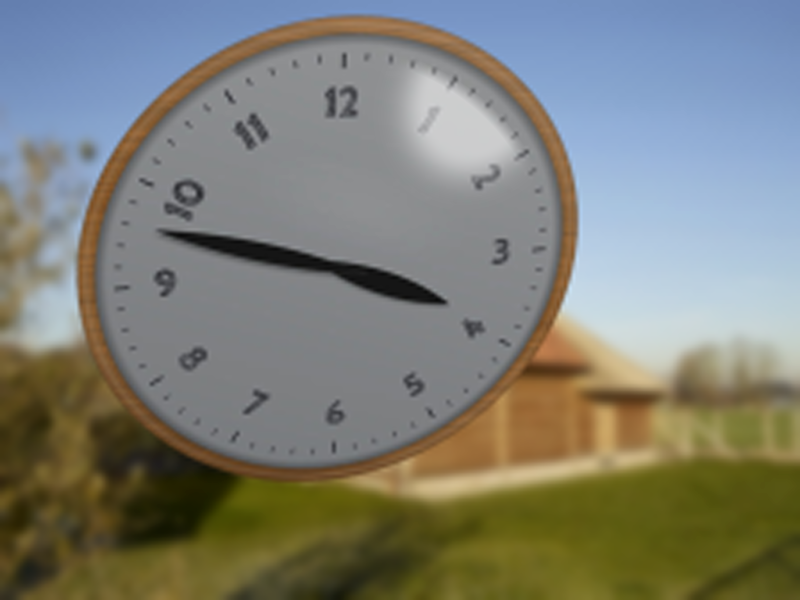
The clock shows **3:48**
